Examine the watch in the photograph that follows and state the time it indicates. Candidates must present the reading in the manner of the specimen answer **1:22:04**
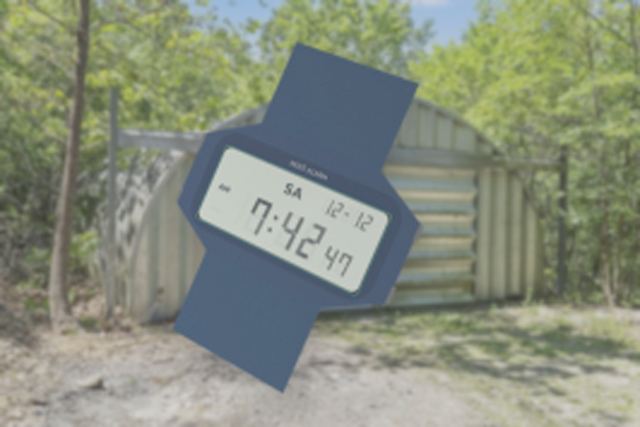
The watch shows **7:42:47**
